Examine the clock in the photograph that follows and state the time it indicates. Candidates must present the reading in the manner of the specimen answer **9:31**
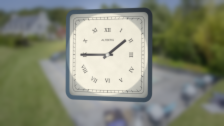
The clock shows **1:45**
